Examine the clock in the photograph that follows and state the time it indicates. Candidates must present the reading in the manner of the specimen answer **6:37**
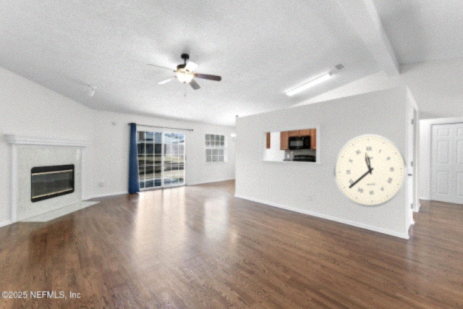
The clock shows **11:39**
